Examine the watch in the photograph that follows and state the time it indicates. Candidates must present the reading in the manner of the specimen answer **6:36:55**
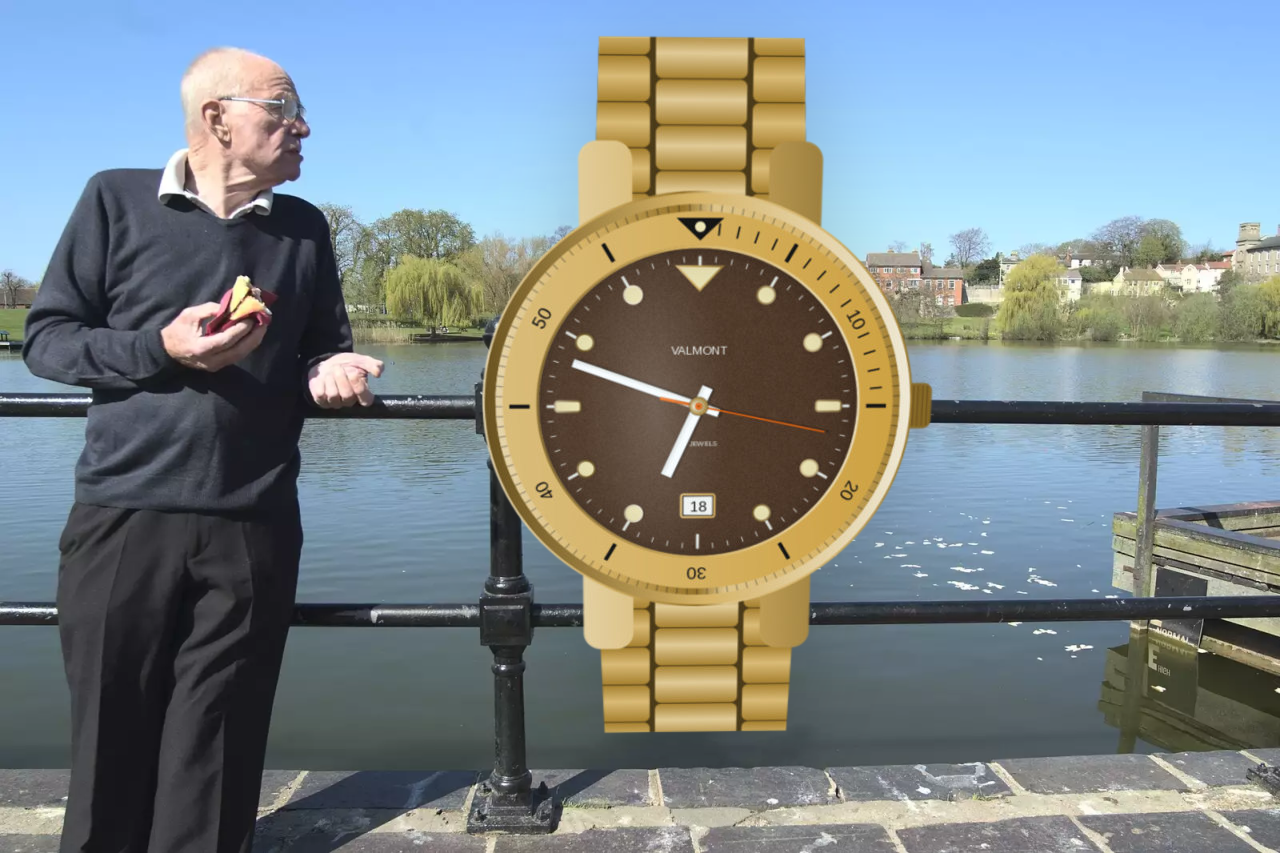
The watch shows **6:48:17**
